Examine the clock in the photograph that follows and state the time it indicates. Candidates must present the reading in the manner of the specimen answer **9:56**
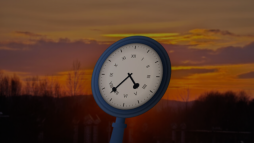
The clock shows **4:37**
